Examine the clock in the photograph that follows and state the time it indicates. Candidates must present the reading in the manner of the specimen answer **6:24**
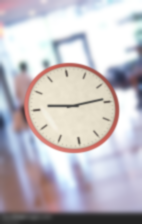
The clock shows **9:14**
